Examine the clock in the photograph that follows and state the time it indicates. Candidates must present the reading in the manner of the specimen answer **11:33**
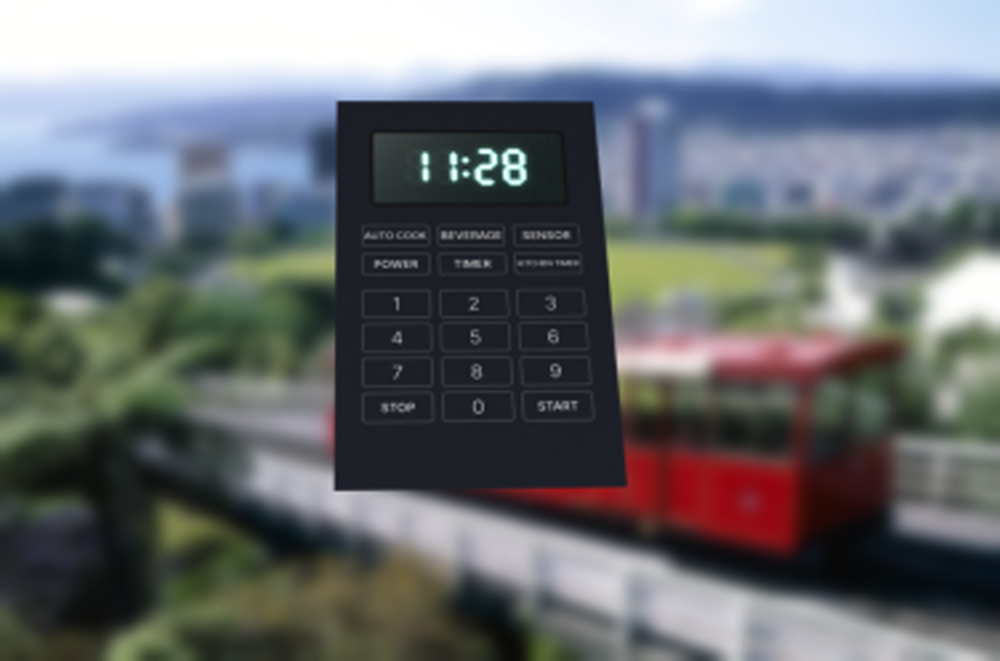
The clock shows **11:28**
